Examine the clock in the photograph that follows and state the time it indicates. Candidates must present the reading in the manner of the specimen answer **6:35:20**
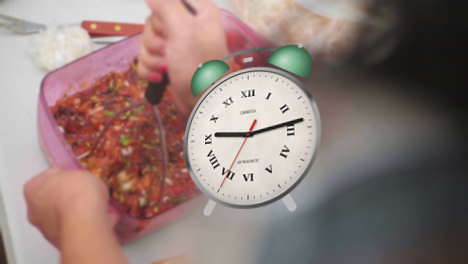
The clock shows **9:13:35**
